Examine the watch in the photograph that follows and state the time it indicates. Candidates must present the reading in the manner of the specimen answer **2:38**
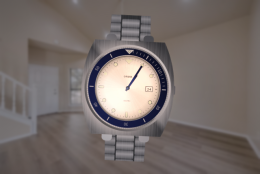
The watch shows **1:05**
